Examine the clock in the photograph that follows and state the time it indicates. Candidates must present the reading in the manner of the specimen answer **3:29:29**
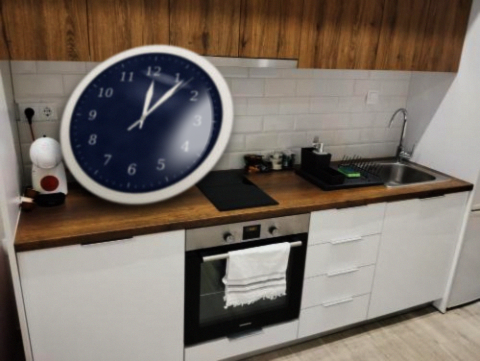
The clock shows **12:06:07**
